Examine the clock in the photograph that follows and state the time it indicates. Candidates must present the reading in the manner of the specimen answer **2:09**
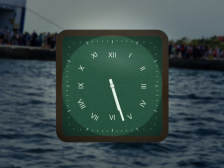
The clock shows **5:27**
